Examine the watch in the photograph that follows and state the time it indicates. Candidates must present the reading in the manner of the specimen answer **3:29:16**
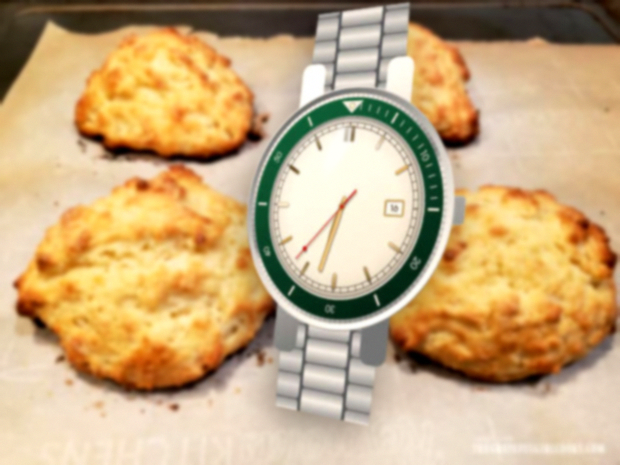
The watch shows **6:32:37**
